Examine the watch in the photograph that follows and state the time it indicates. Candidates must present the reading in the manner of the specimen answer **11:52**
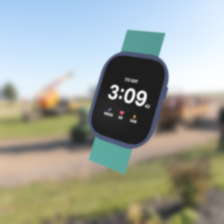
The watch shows **3:09**
